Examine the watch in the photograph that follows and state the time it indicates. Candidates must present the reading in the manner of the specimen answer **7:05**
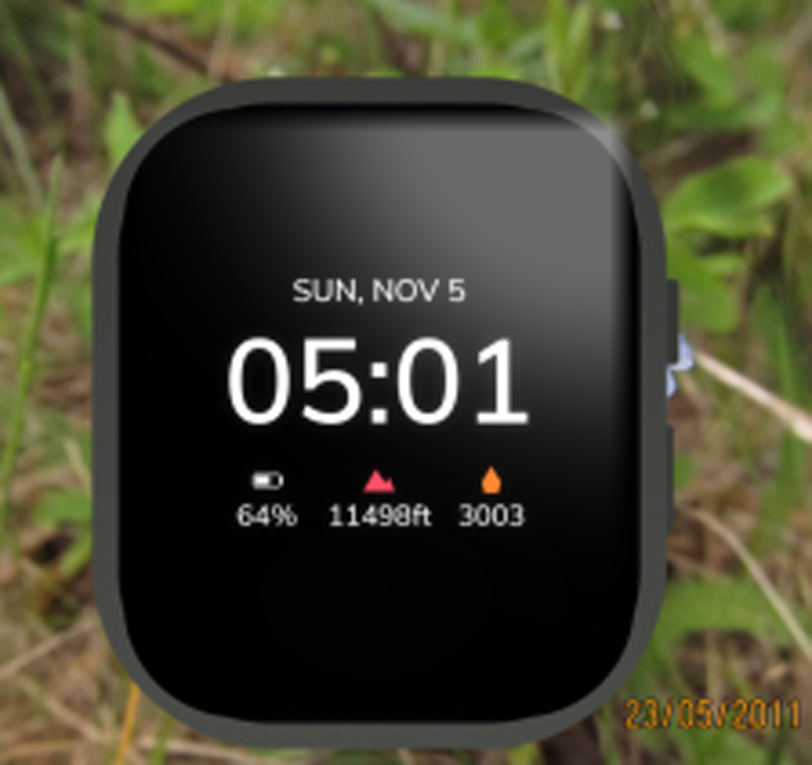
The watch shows **5:01**
